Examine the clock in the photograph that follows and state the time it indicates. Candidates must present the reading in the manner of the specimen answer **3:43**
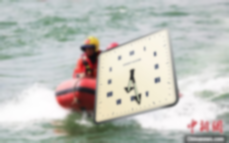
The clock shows **6:28**
